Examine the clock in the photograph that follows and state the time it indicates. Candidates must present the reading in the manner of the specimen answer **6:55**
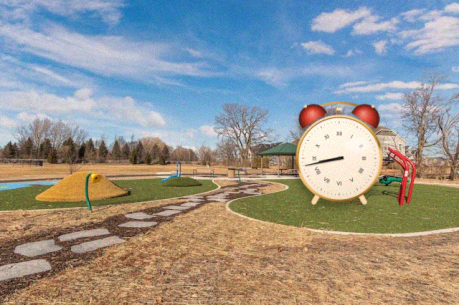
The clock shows **8:43**
